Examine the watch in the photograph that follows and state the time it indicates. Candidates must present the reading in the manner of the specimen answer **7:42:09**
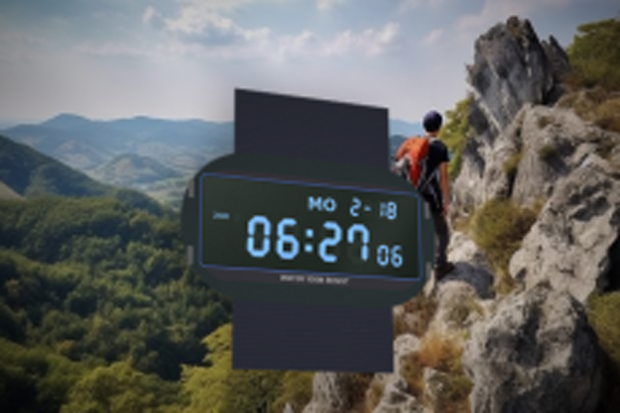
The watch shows **6:27:06**
